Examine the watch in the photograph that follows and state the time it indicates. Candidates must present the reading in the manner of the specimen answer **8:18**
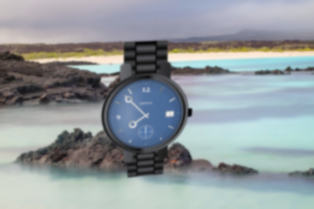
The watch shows **7:53**
